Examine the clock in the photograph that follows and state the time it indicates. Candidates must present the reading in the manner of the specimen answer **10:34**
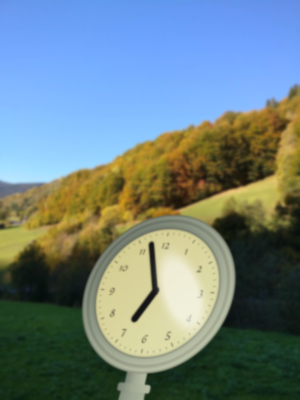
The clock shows **6:57**
